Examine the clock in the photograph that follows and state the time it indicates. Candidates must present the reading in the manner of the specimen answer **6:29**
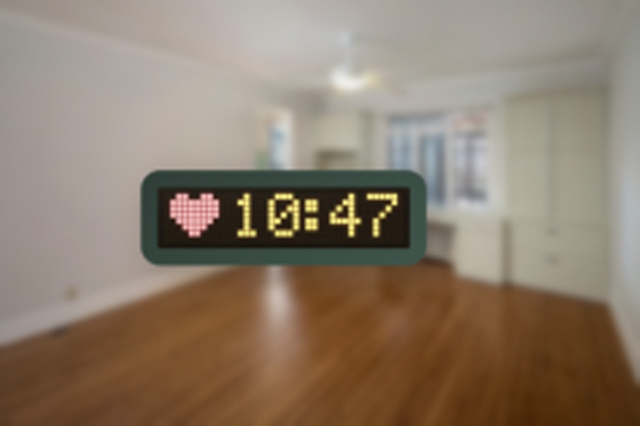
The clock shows **10:47**
